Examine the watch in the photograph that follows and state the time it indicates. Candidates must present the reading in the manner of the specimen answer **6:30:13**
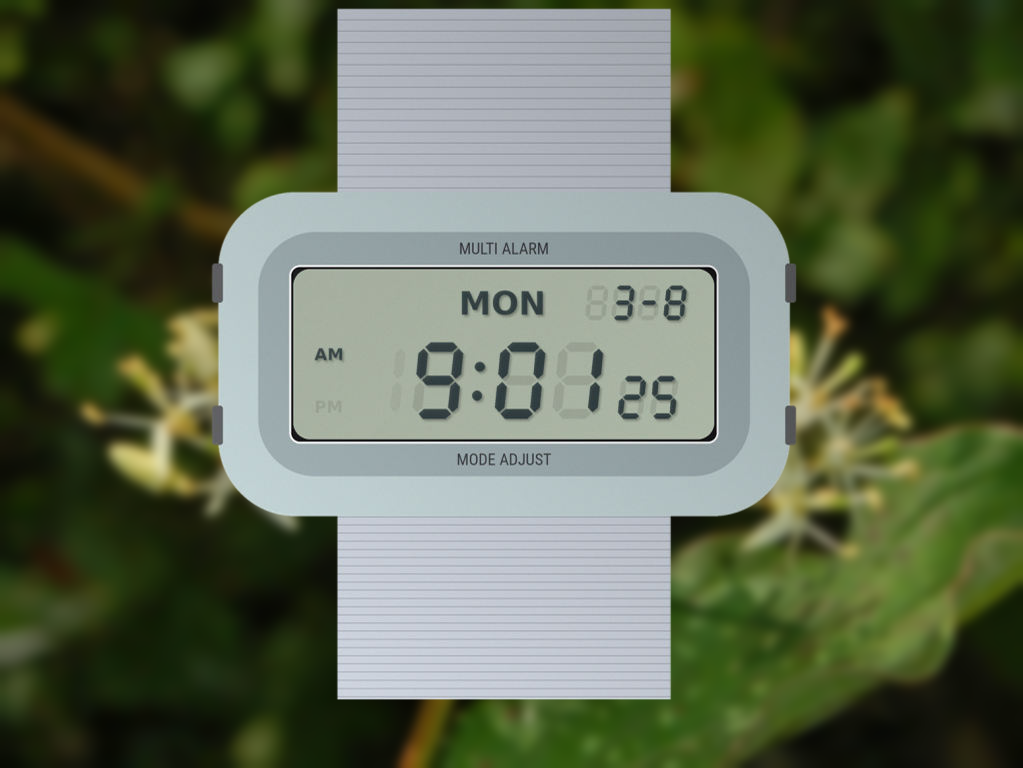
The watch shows **9:01:25**
